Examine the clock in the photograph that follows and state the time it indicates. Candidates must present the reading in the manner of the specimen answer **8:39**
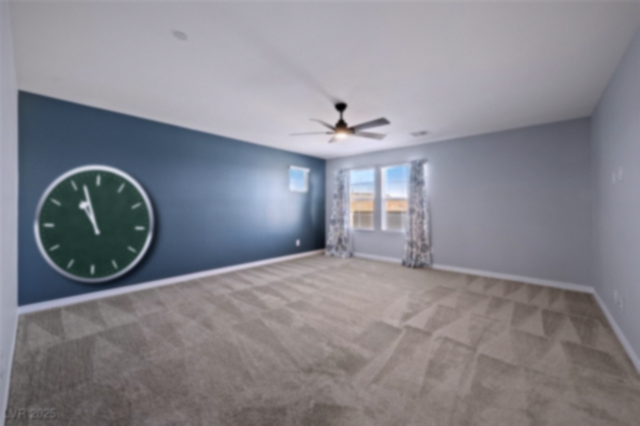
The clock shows **10:57**
